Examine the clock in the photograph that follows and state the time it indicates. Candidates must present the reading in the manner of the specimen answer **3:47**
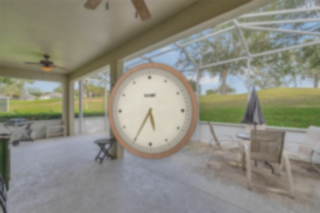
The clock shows **5:35**
